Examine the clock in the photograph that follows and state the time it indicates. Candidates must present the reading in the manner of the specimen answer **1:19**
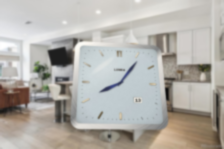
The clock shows **8:06**
